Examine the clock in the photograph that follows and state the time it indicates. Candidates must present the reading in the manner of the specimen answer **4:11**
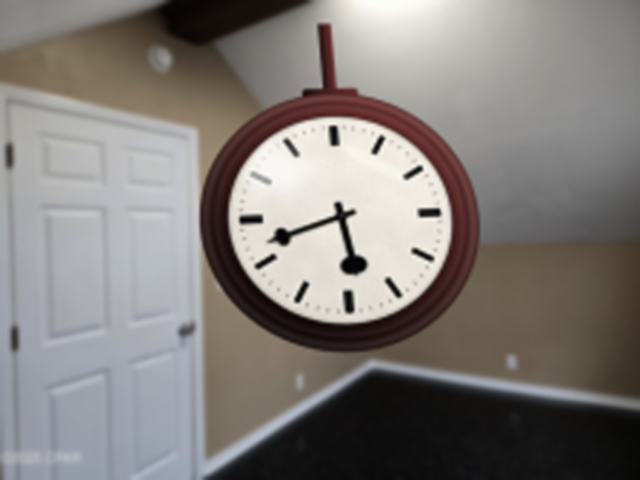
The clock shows **5:42**
